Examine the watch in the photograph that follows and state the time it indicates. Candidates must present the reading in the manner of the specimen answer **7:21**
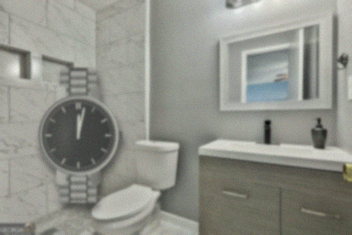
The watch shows **12:02**
